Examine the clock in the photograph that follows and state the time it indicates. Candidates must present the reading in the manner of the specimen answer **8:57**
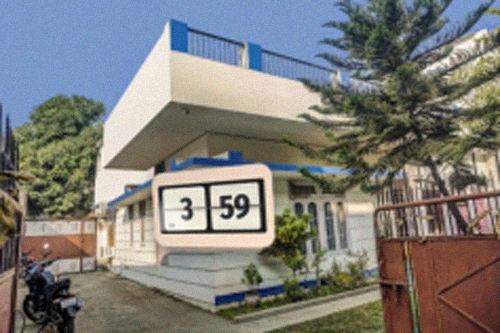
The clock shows **3:59**
